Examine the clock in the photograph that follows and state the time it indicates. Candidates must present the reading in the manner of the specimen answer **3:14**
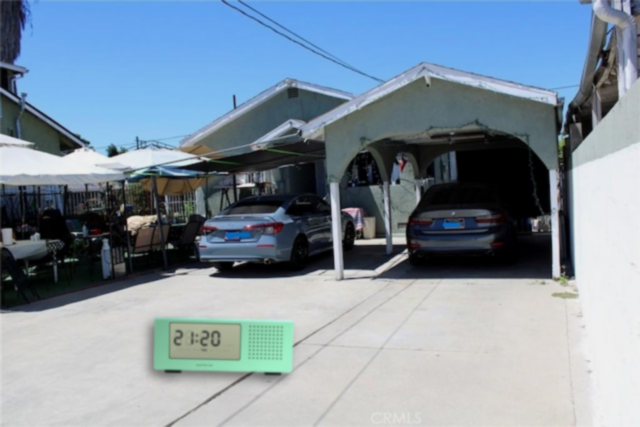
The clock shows **21:20**
